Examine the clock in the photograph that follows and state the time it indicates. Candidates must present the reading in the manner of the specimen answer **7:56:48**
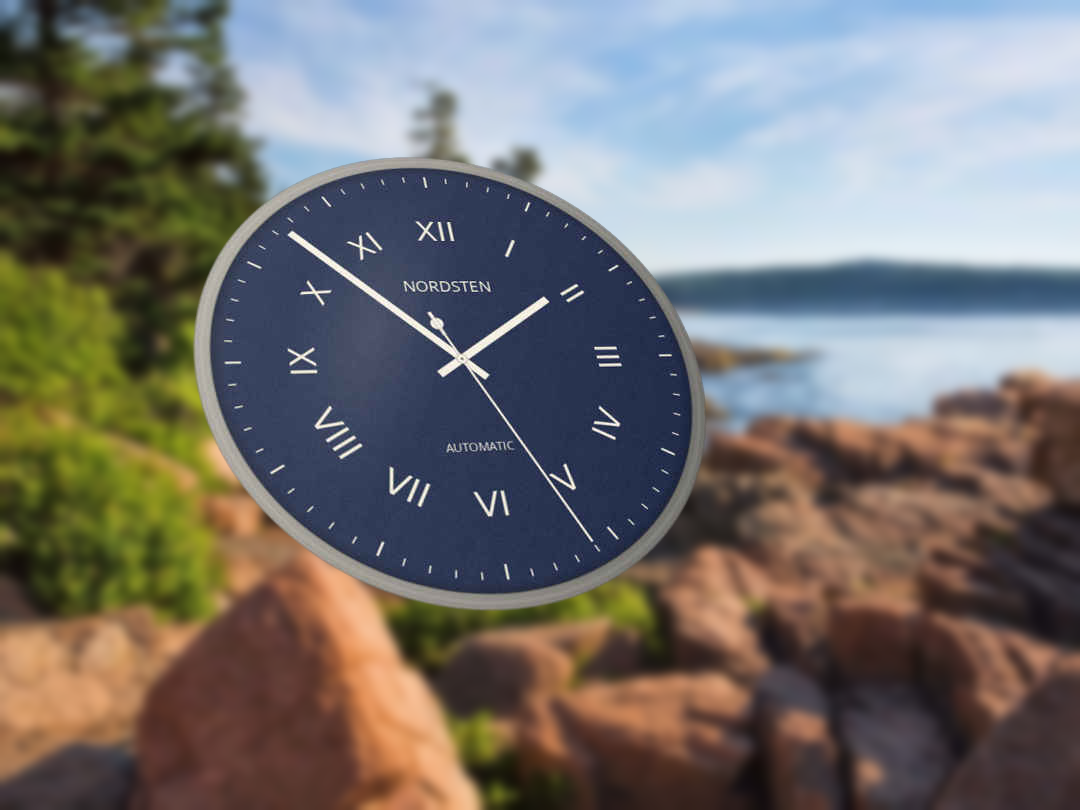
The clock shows **1:52:26**
